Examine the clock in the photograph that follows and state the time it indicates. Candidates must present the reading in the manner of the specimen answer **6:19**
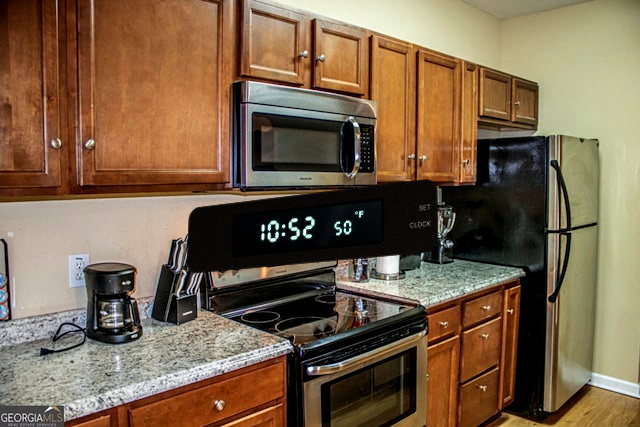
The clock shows **10:52**
